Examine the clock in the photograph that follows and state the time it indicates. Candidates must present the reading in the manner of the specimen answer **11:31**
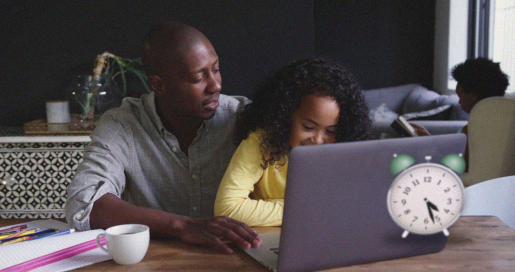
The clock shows **4:27**
